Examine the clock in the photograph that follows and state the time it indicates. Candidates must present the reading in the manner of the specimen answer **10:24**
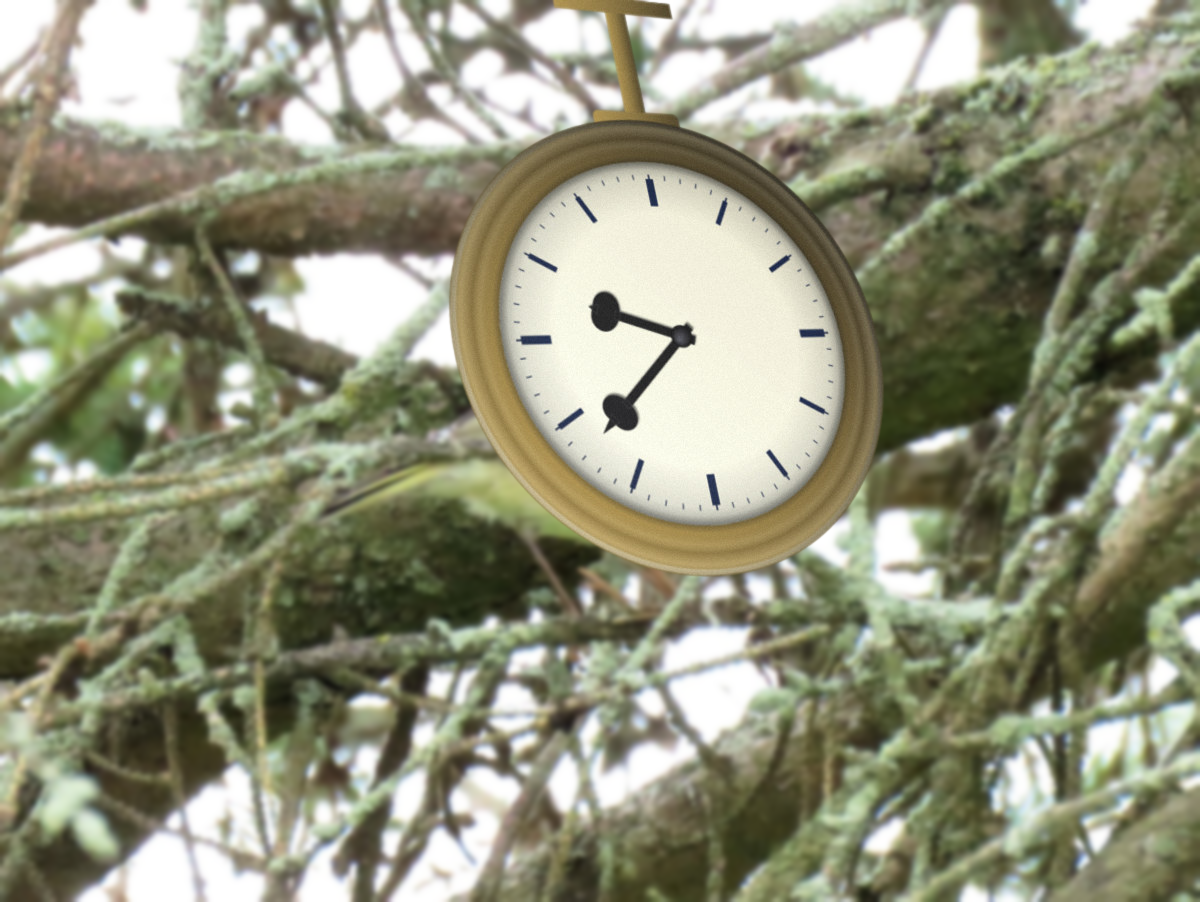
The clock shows **9:38**
